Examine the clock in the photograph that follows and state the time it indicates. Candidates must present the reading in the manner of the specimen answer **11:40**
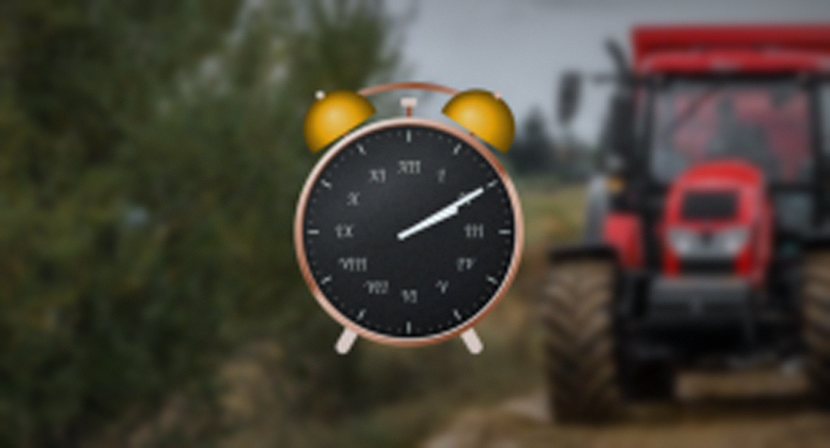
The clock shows **2:10**
